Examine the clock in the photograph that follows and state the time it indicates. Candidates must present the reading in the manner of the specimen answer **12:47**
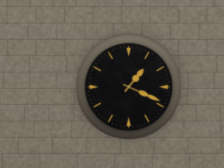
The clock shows **1:19**
